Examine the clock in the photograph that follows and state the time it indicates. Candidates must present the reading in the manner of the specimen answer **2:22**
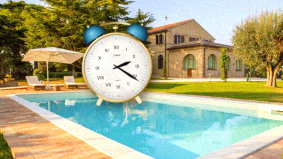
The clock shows **2:21**
